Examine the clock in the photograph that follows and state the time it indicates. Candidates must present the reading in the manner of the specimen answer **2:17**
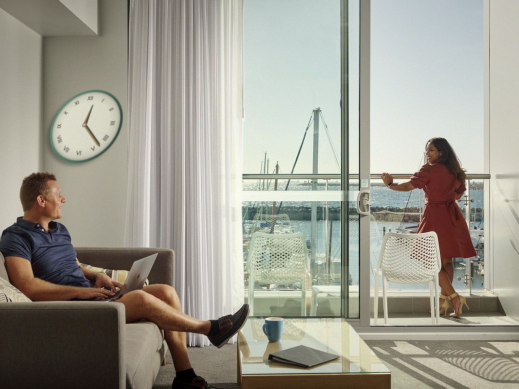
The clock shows **12:23**
